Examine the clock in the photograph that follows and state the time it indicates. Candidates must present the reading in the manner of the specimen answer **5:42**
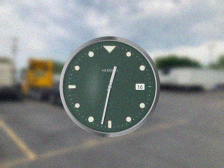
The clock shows **12:32**
